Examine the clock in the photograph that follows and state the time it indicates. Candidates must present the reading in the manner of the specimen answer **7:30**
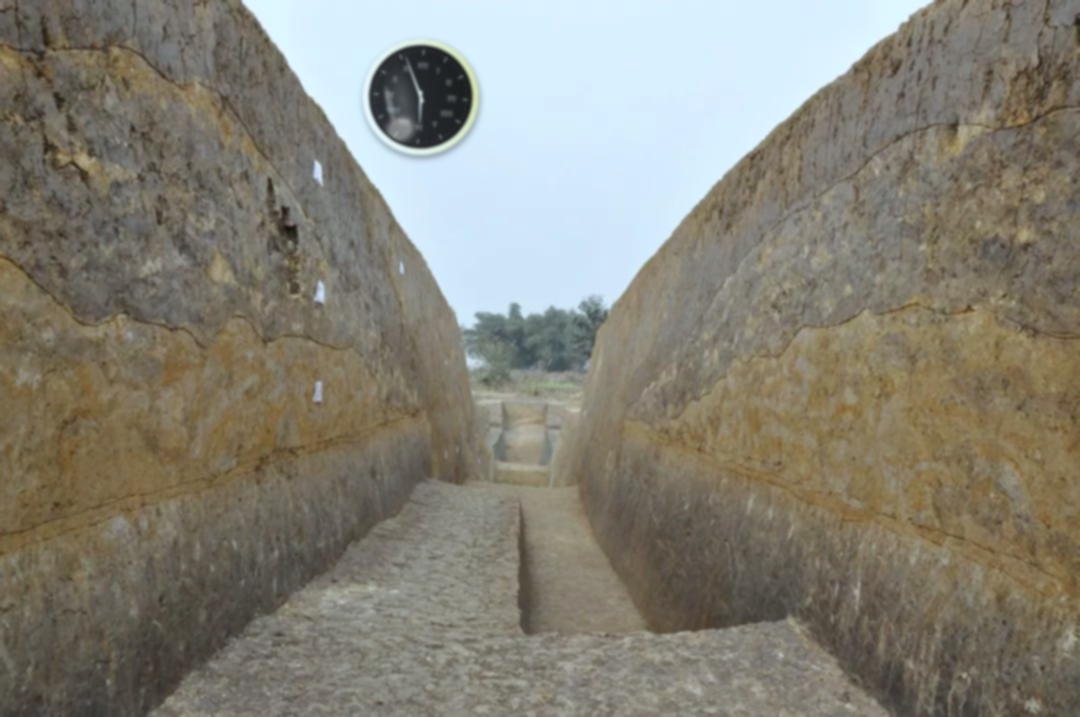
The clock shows **5:56**
